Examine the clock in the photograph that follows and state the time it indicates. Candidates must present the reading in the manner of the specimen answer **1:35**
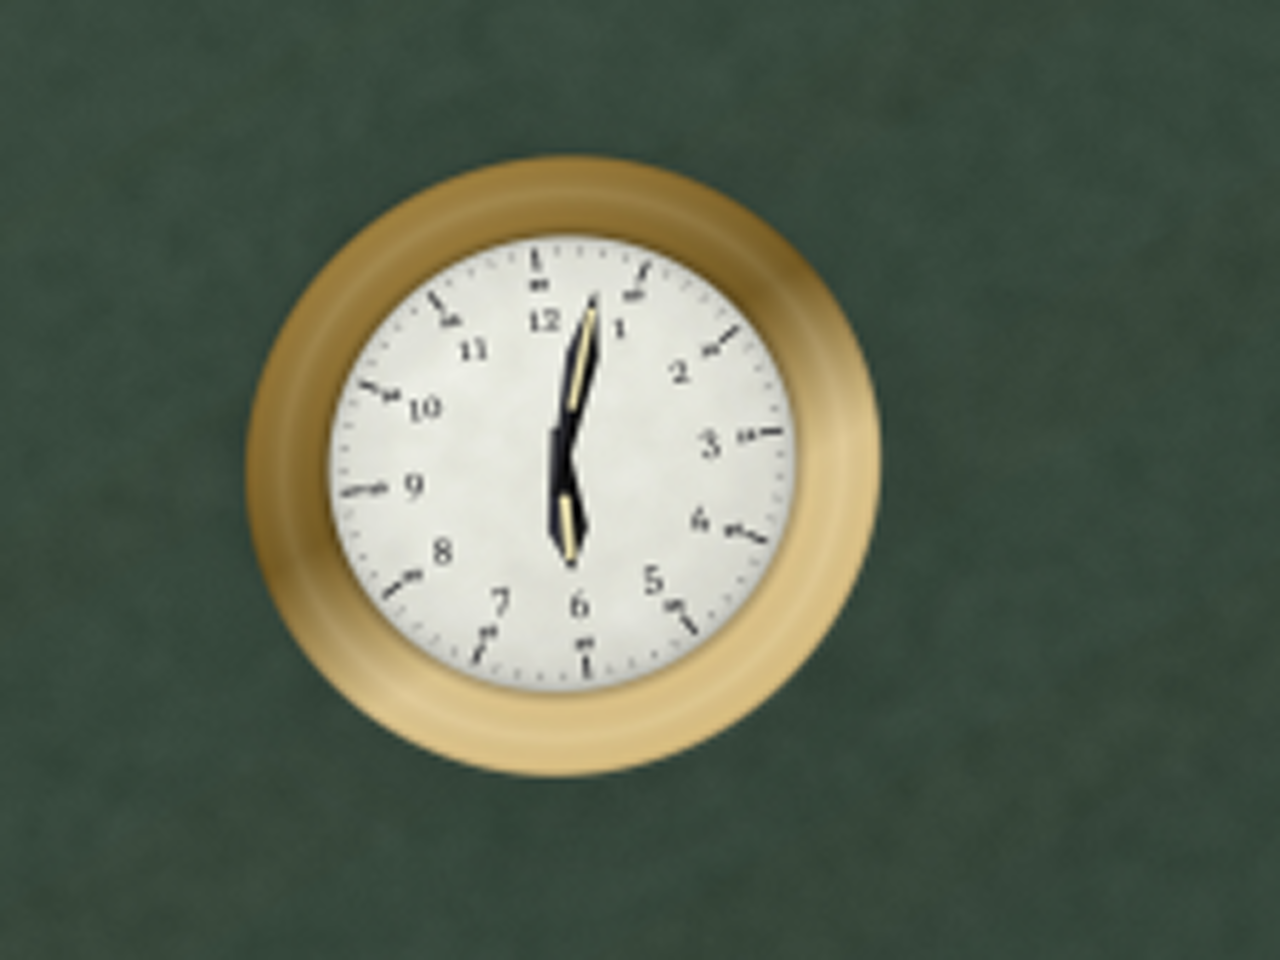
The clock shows **6:03**
